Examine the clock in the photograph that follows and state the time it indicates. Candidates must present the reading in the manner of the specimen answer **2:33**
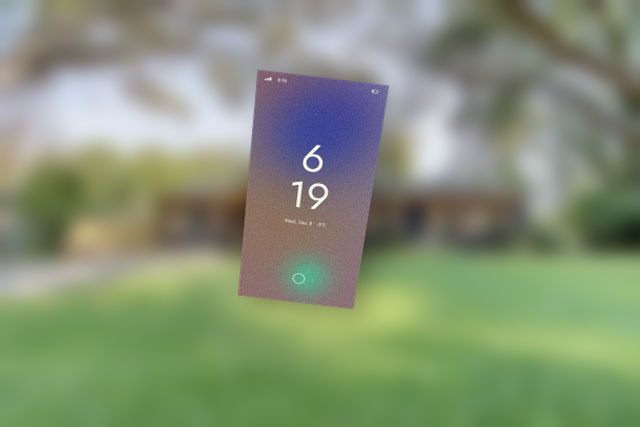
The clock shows **6:19**
